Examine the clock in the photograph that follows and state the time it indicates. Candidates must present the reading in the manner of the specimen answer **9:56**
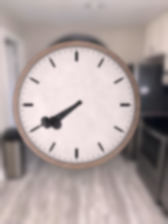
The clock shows **7:40**
